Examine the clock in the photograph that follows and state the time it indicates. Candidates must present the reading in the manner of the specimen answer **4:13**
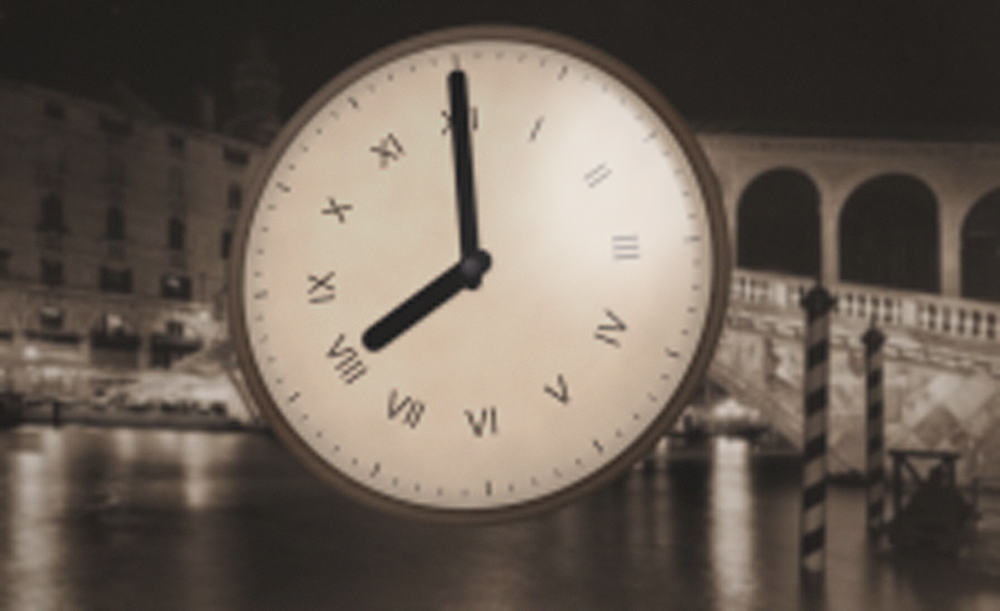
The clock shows **8:00**
